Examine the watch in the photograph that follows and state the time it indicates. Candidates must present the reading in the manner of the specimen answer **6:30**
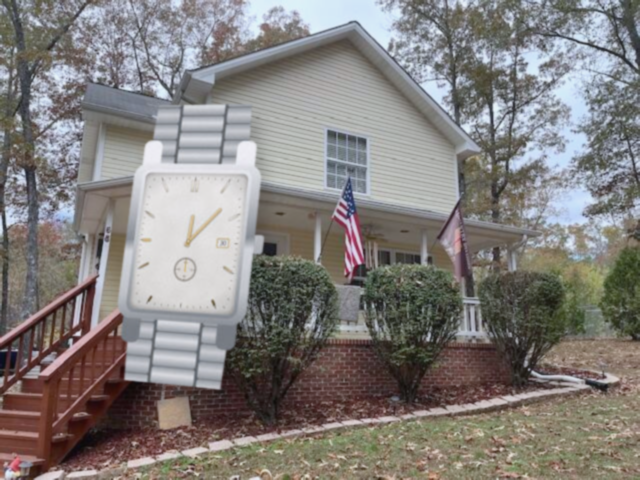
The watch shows **12:07**
